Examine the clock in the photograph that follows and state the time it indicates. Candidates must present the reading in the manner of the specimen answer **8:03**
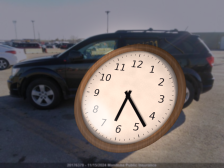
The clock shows **6:23**
